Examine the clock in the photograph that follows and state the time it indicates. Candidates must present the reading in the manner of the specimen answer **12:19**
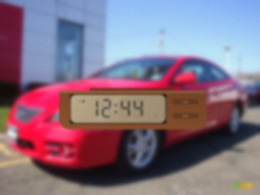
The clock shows **12:44**
